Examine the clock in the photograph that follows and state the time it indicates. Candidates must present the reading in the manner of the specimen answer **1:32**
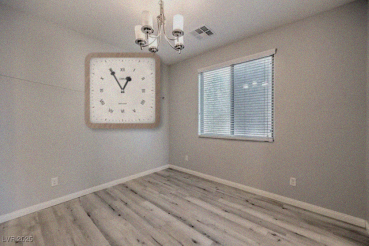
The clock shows **12:55**
